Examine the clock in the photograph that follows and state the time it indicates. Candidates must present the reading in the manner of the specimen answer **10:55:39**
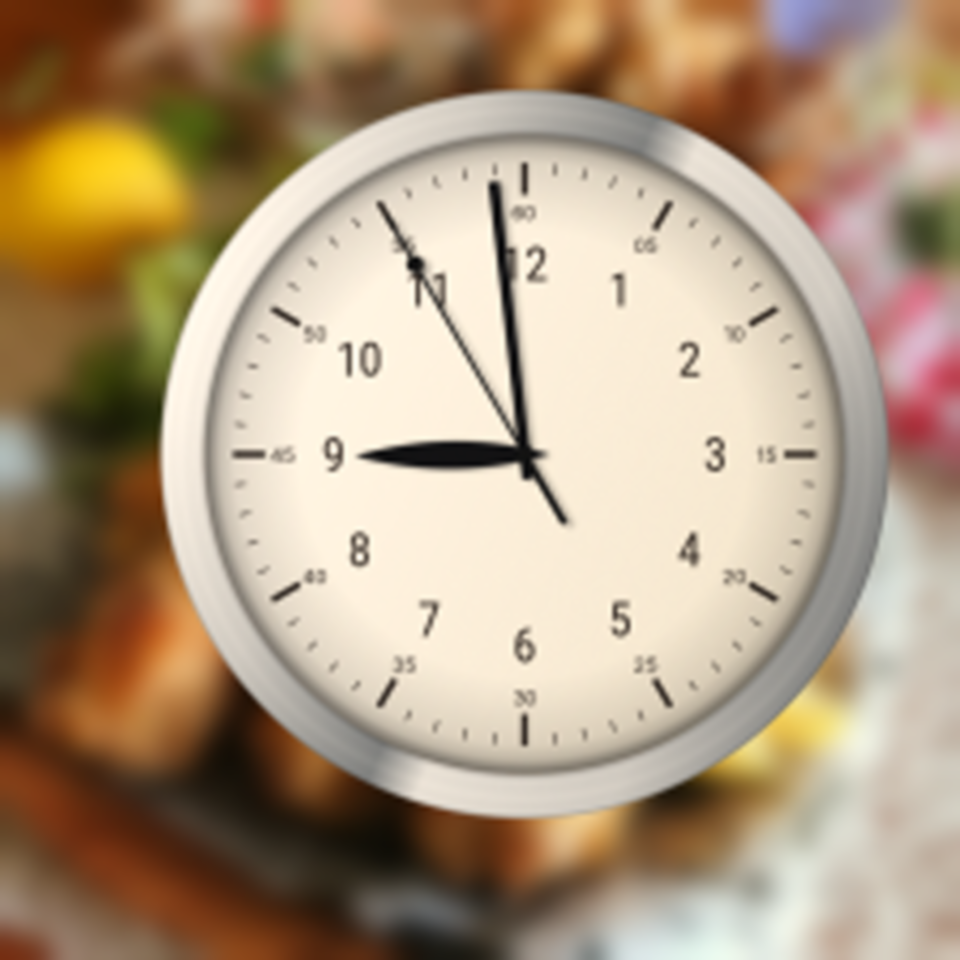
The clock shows **8:58:55**
